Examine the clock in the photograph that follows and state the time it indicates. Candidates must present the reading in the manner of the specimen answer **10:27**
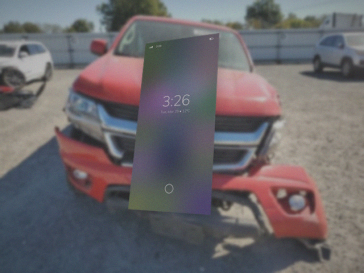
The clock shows **3:26**
